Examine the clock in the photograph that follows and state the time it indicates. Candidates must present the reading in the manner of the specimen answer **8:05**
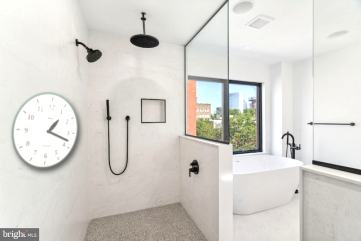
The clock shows **1:18**
